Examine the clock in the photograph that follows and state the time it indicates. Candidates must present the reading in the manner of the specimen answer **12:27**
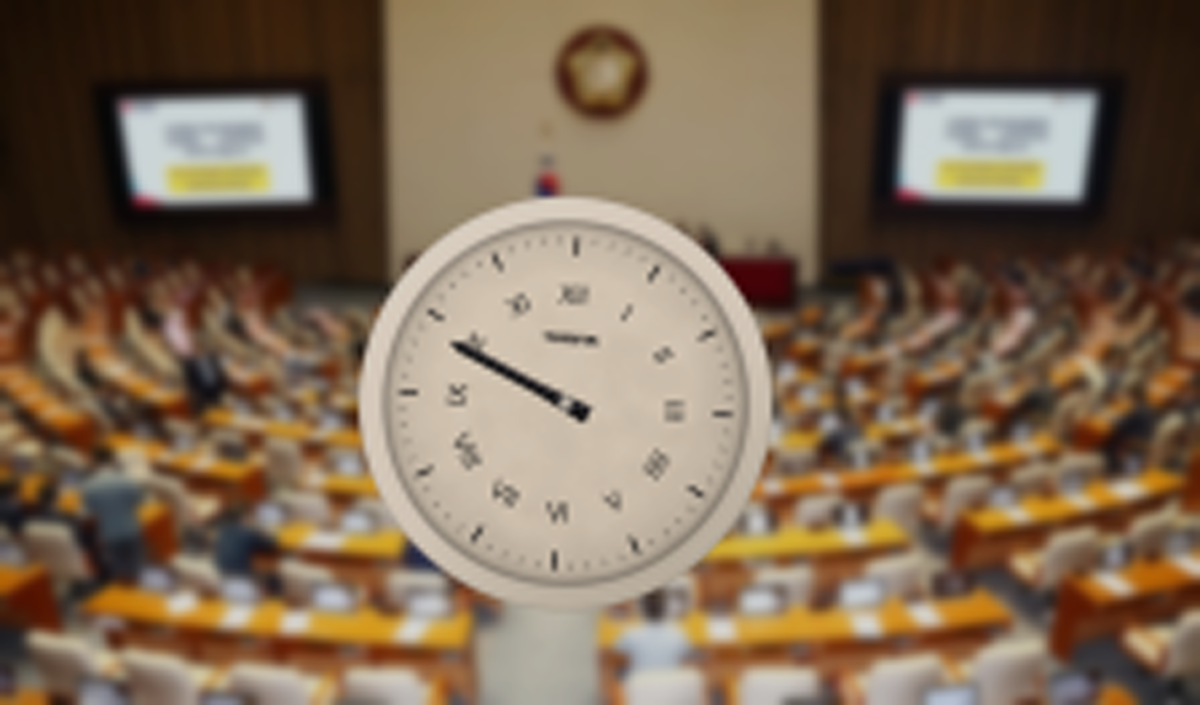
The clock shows **9:49**
